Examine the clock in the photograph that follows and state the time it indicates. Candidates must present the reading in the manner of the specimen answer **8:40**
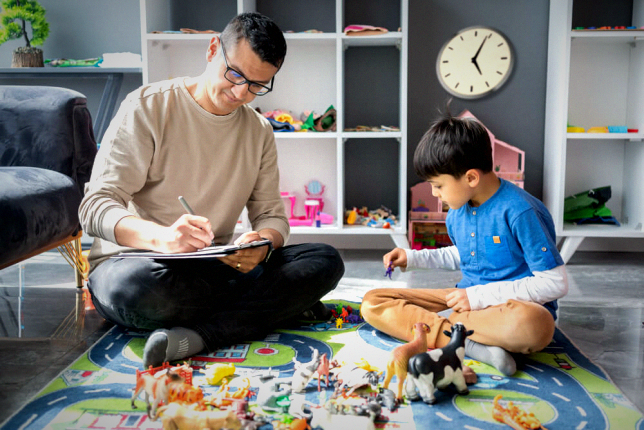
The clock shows **5:04**
